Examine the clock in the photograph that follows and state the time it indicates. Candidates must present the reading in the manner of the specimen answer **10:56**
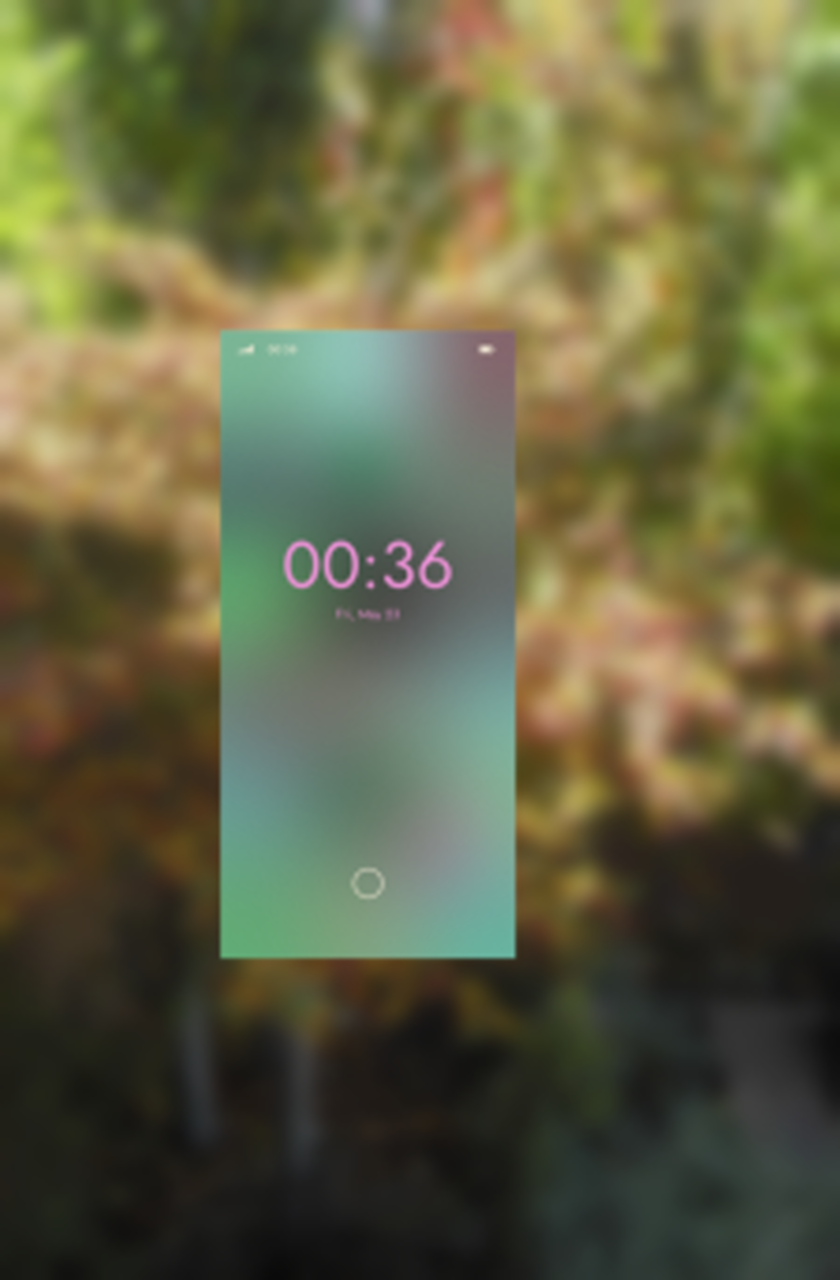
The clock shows **0:36**
